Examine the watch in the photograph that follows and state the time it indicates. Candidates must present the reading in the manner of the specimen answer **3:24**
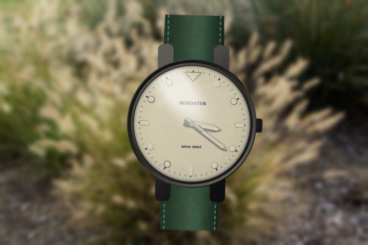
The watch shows **3:21**
